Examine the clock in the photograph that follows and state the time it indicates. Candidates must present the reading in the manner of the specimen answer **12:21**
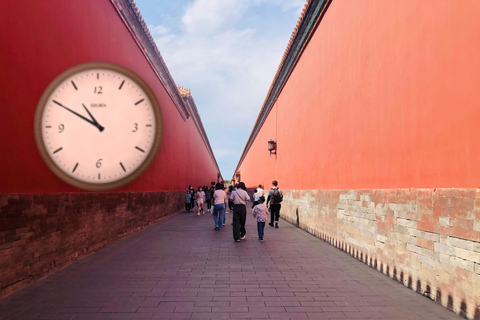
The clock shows **10:50**
